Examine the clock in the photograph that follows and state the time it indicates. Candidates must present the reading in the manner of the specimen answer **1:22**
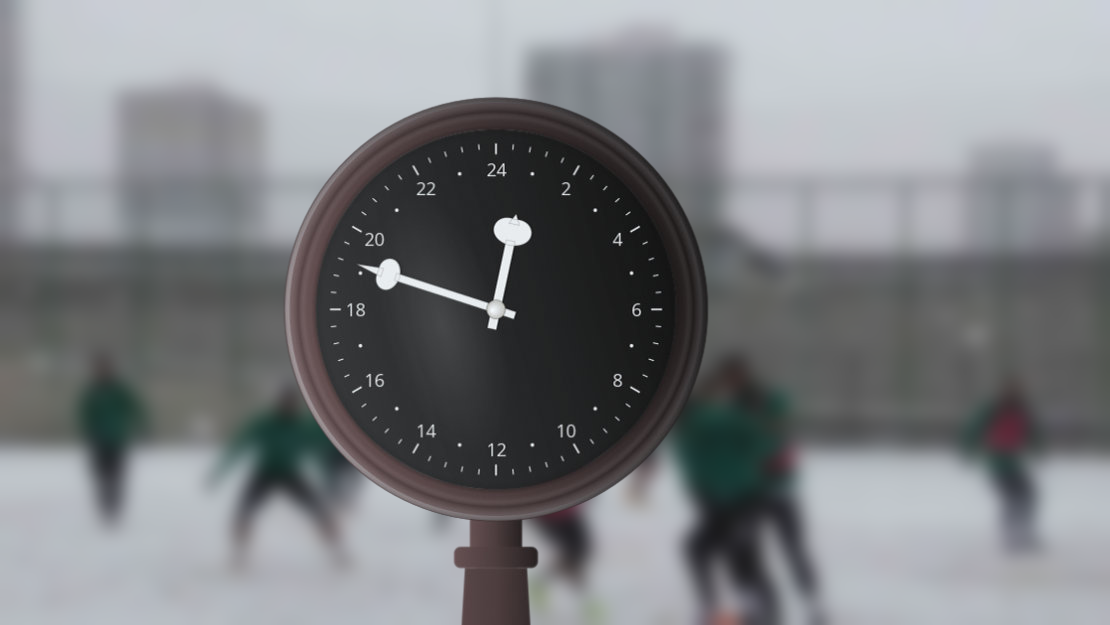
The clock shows **0:48**
